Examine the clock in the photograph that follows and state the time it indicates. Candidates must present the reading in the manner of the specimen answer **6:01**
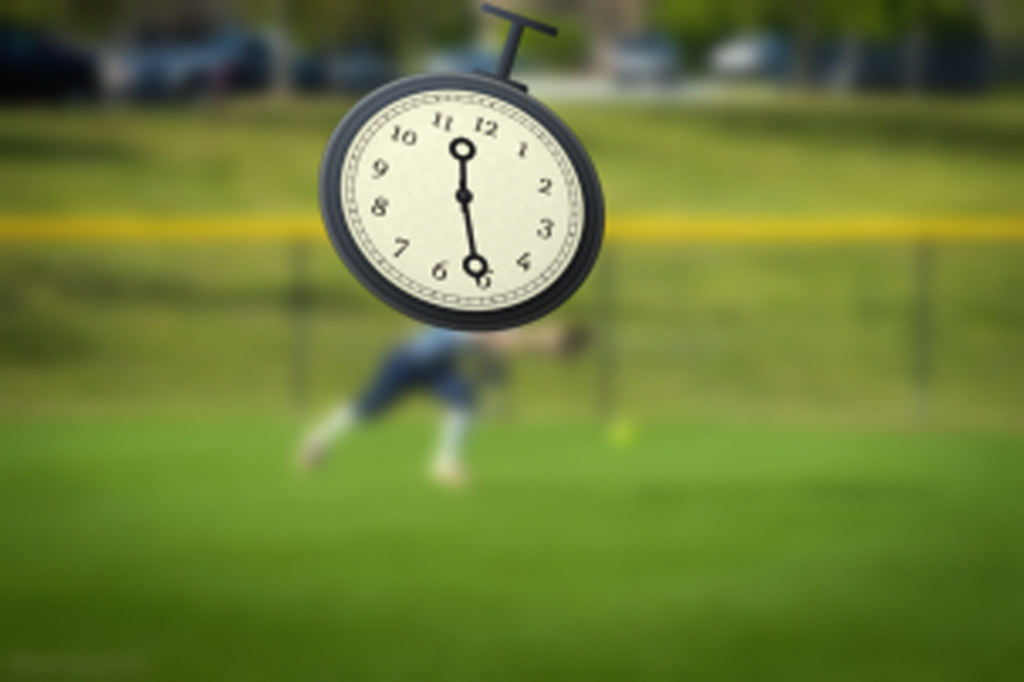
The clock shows **11:26**
